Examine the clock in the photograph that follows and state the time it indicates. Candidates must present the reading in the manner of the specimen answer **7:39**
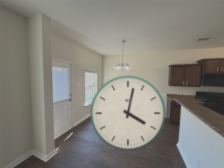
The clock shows **4:02**
